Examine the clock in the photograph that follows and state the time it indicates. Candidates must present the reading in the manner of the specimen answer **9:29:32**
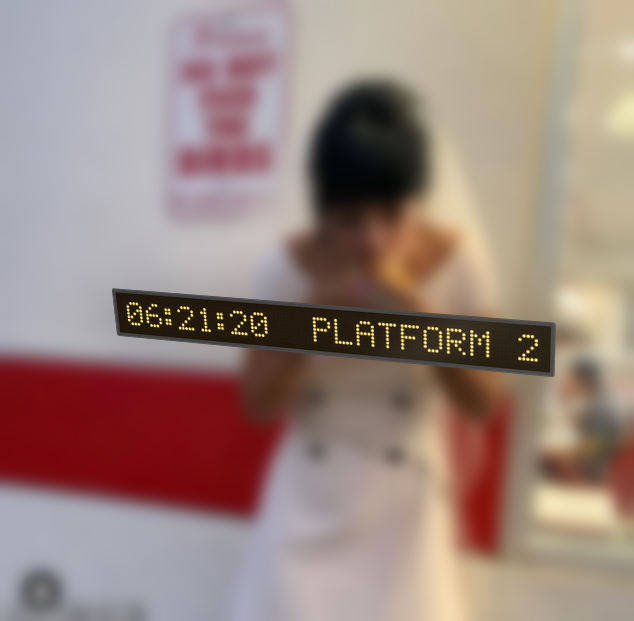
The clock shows **6:21:20**
